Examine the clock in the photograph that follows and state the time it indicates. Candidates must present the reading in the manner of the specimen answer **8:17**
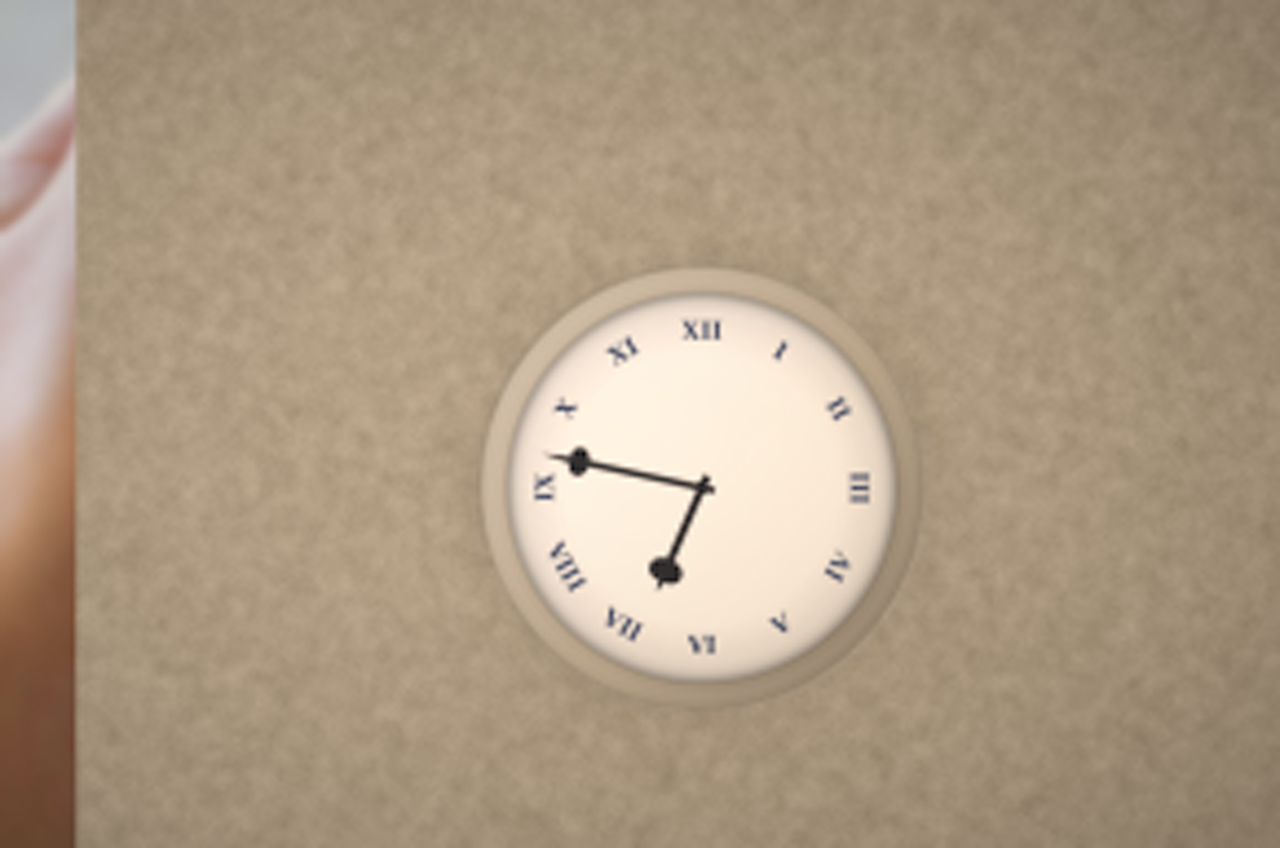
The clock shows **6:47**
